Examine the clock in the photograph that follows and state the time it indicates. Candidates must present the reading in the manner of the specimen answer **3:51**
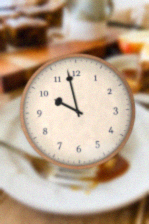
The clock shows **9:58**
